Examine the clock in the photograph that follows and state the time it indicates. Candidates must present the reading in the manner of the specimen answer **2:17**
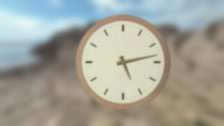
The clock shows **5:13**
